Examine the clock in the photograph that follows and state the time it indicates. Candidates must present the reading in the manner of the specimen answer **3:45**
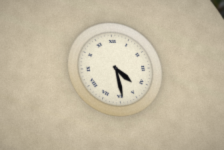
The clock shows **4:29**
